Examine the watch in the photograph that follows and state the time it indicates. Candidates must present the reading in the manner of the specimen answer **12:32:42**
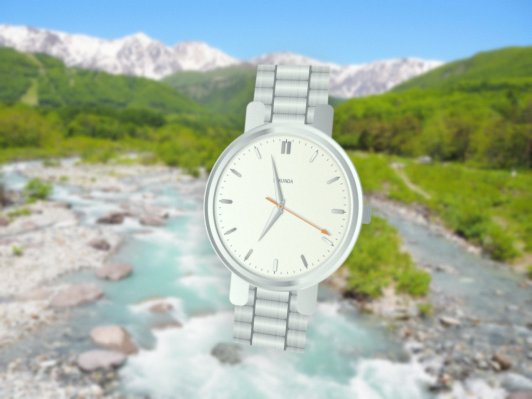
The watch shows **6:57:19**
